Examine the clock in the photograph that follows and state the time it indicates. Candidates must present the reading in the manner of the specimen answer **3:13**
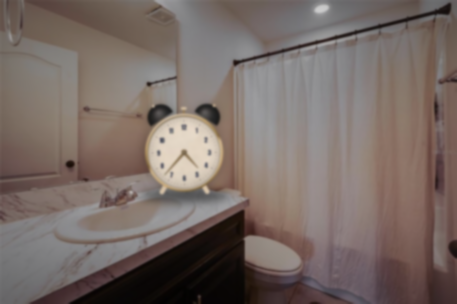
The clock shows **4:37**
